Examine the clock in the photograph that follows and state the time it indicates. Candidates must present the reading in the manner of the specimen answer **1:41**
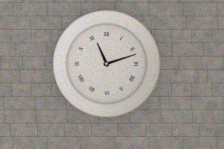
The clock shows **11:12**
